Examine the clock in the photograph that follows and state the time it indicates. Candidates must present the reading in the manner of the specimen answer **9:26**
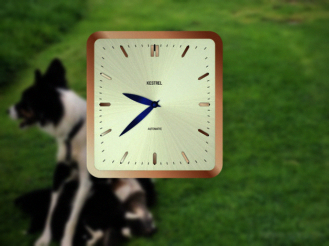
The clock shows **9:38**
